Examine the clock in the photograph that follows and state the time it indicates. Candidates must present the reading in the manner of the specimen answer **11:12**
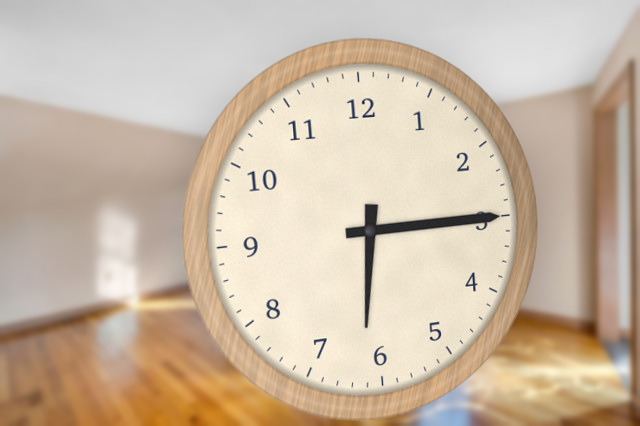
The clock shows **6:15**
